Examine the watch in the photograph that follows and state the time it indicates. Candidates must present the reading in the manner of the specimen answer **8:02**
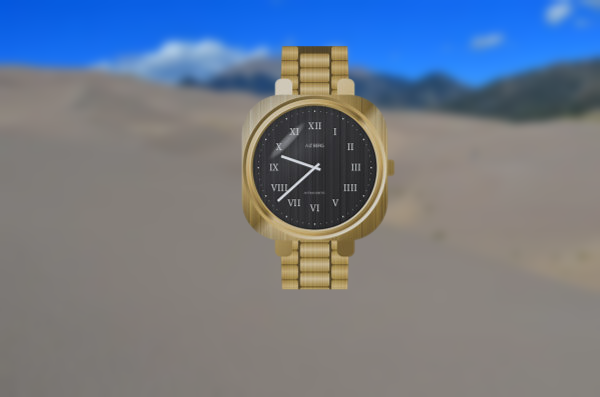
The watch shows **9:38**
